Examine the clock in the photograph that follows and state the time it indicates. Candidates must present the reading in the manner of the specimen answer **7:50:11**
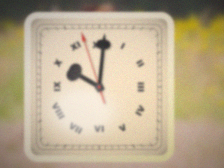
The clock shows **10:00:57**
